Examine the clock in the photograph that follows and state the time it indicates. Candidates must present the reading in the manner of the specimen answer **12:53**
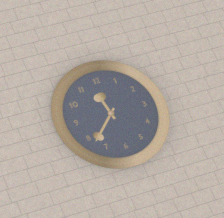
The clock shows **11:38**
